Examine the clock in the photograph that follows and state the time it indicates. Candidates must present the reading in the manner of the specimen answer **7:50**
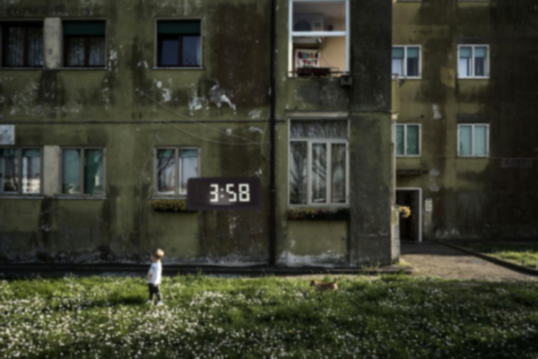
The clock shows **3:58**
